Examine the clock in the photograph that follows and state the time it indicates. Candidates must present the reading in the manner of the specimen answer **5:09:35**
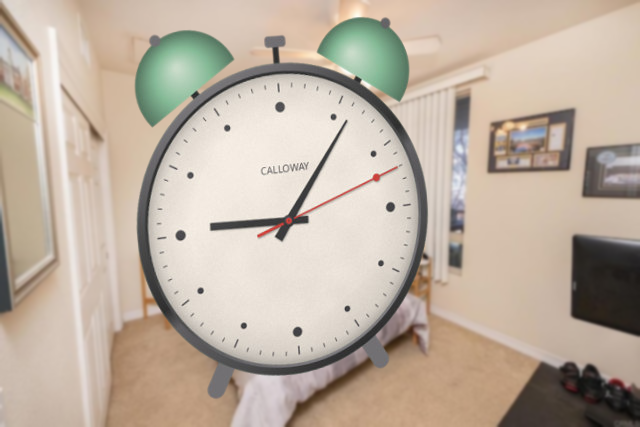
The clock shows **9:06:12**
